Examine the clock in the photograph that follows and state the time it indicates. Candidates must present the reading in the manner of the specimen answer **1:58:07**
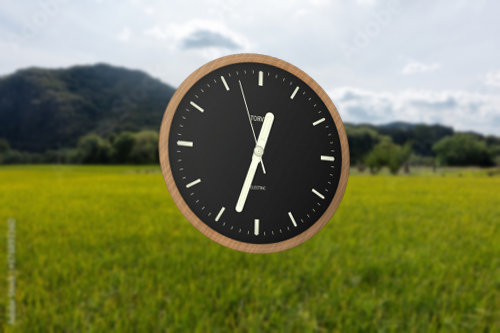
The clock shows **12:32:57**
